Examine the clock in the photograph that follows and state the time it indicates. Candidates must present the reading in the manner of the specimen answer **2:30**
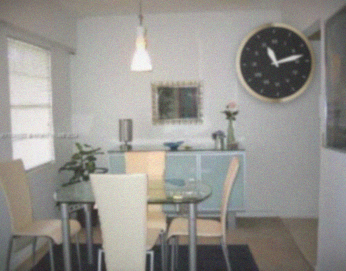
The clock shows **11:13**
